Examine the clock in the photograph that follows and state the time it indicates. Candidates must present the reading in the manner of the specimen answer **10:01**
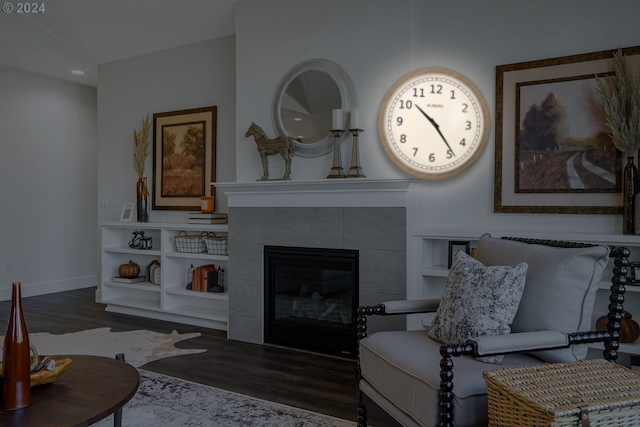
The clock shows **10:24**
